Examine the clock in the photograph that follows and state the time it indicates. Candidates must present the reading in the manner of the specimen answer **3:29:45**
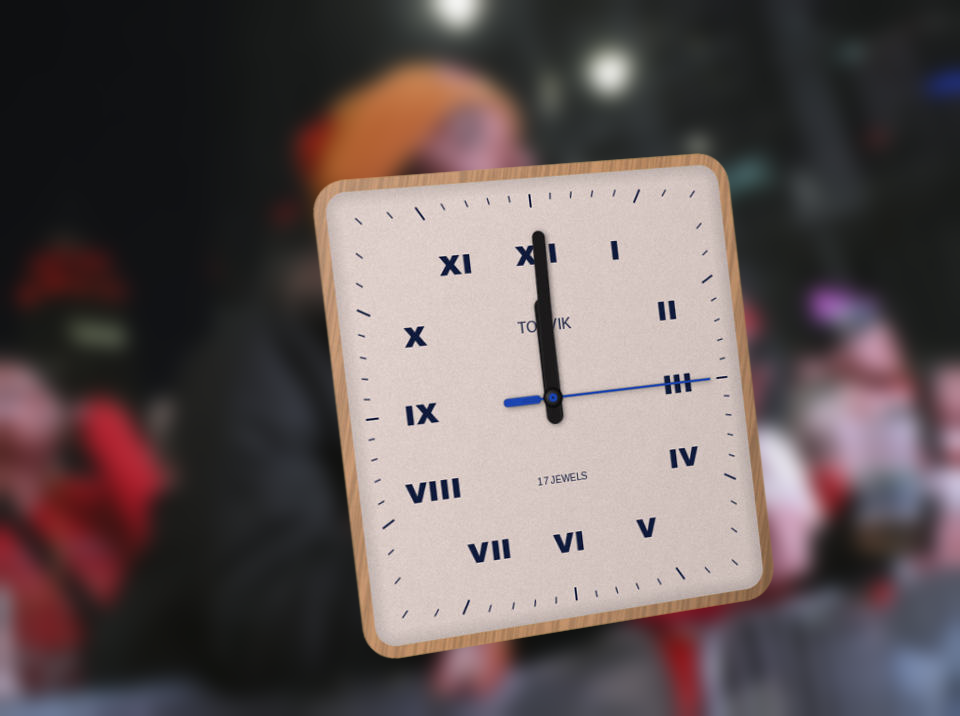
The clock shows **12:00:15**
